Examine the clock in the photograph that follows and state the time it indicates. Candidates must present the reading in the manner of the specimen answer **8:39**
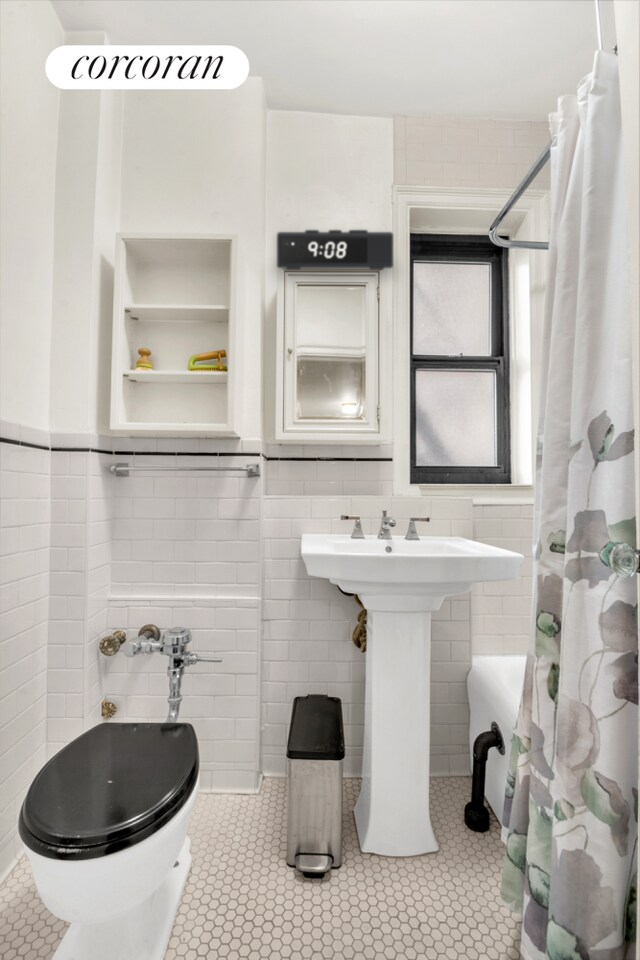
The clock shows **9:08**
